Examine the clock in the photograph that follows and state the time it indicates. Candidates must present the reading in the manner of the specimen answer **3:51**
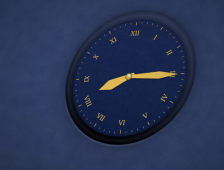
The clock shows **8:15**
